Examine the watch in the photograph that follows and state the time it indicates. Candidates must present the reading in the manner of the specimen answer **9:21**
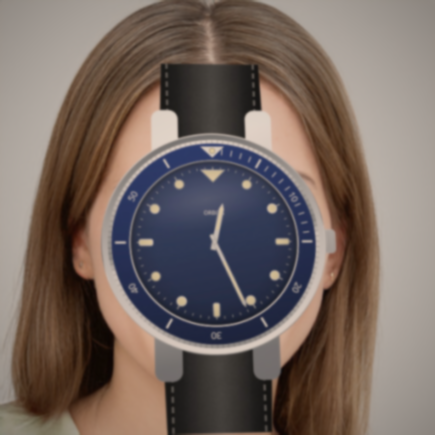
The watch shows **12:26**
